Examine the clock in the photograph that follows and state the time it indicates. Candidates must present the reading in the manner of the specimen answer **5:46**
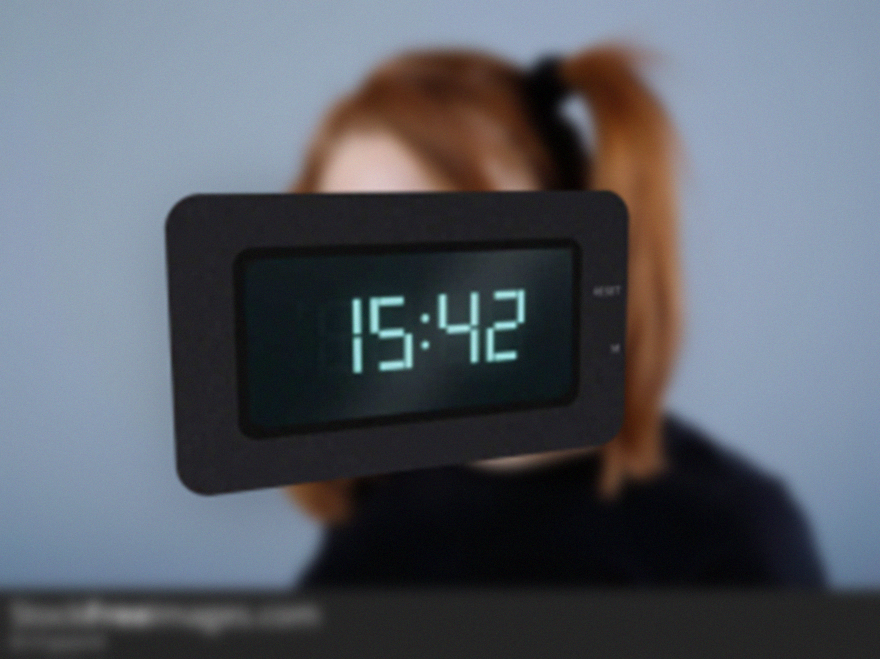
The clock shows **15:42**
